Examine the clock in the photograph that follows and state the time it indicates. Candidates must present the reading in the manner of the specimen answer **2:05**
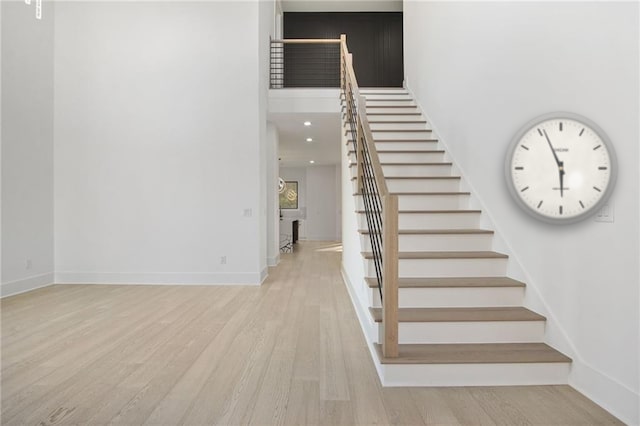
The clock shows **5:56**
